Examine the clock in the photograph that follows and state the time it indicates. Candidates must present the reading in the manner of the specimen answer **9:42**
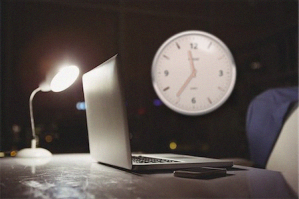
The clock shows **11:36**
